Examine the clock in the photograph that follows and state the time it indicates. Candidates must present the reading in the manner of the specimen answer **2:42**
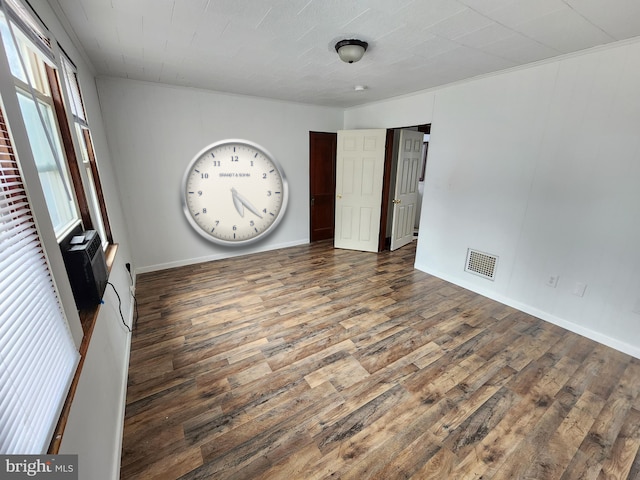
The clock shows **5:22**
